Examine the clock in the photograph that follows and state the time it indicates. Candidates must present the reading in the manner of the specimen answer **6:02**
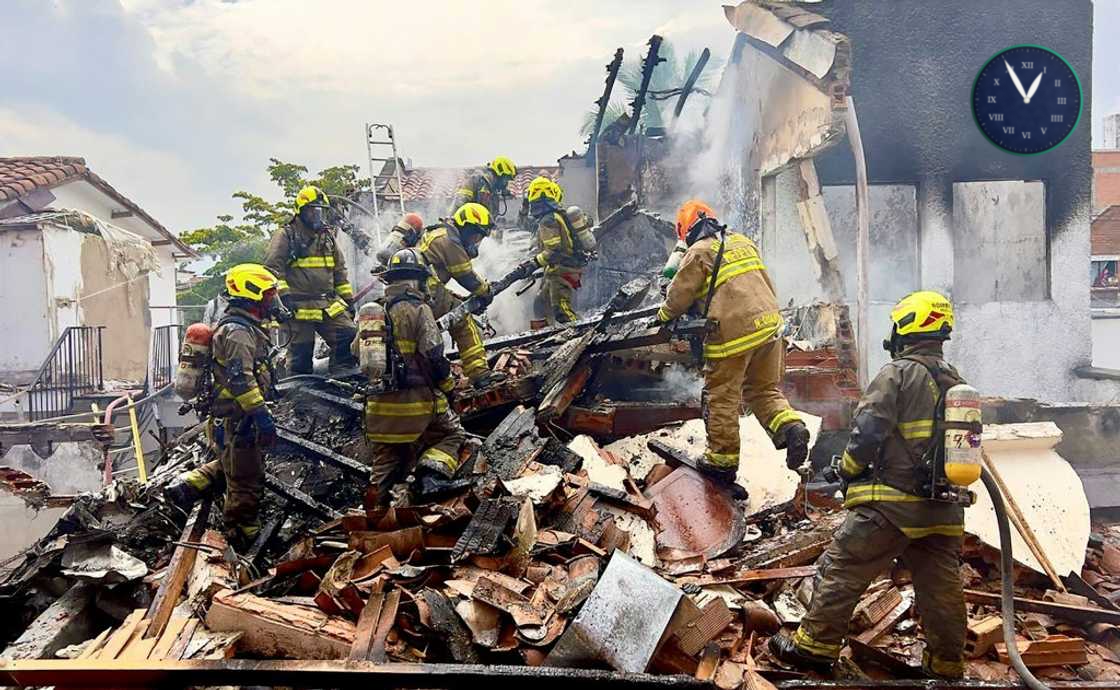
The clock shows **12:55**
